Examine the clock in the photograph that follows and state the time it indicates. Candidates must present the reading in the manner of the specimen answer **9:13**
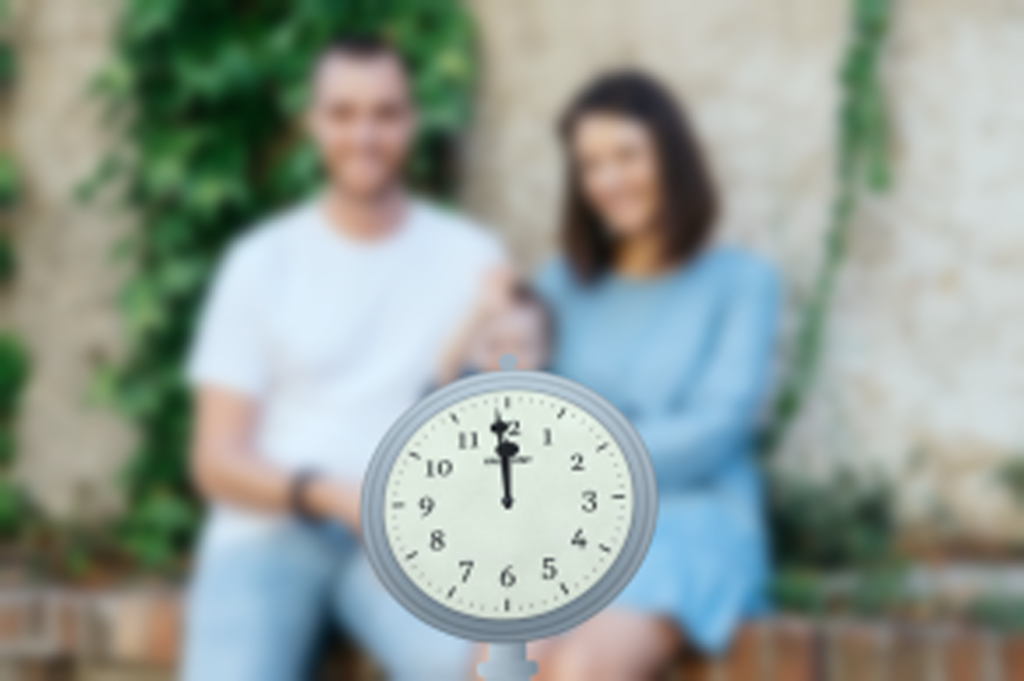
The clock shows **11:59**
